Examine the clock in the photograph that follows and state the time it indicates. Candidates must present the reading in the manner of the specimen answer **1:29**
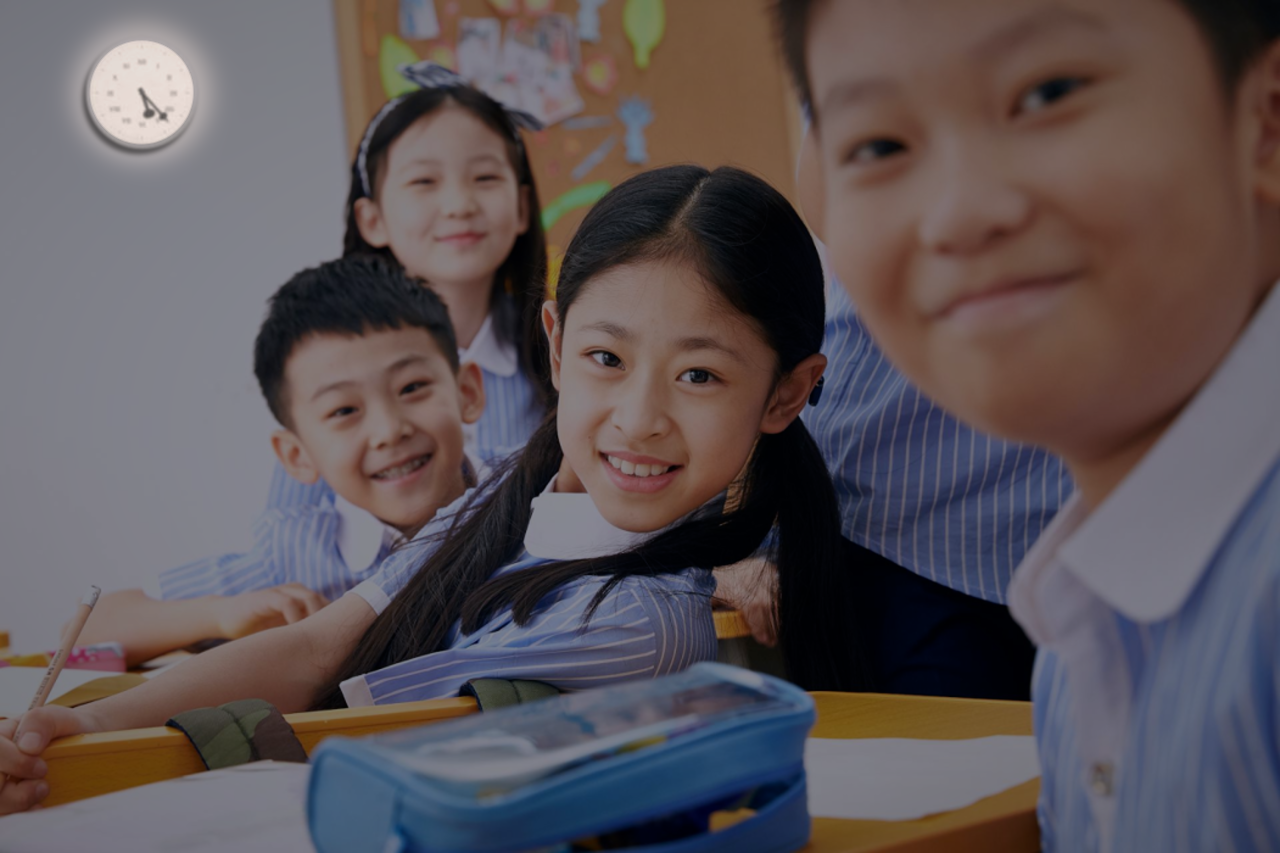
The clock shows **5:23**
